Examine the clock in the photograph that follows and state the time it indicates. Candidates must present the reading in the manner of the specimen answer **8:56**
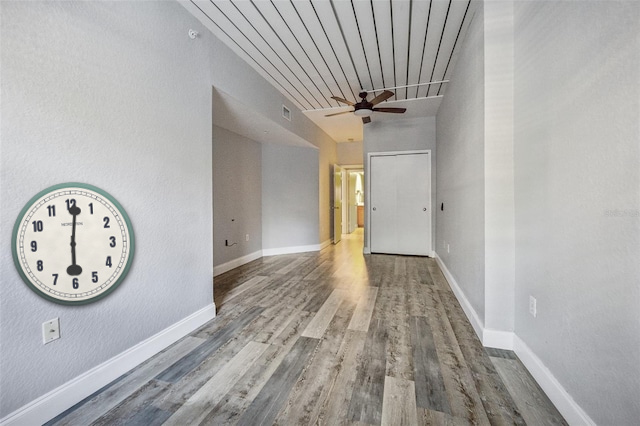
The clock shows **6:01**
